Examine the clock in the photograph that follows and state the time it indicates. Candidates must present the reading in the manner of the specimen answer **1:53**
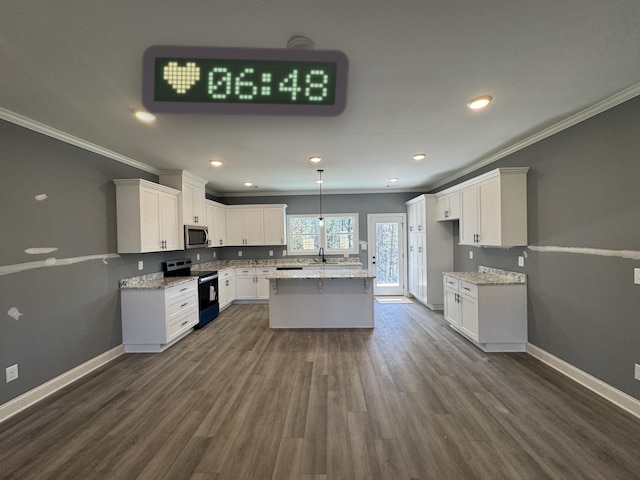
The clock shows **6:48**
